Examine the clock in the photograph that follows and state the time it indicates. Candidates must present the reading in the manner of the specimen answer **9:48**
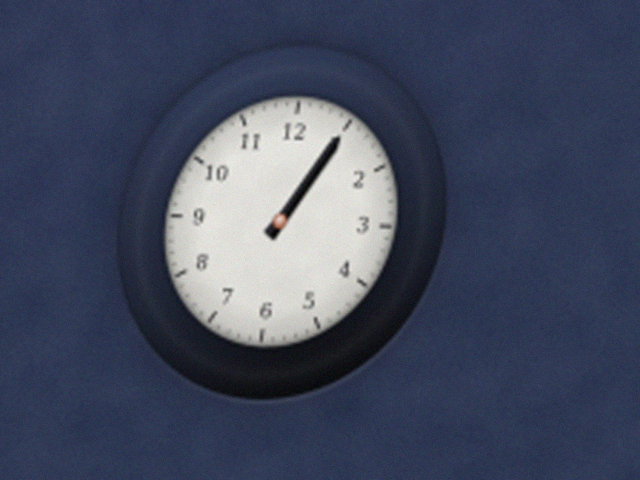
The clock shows **1:05**
